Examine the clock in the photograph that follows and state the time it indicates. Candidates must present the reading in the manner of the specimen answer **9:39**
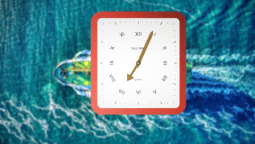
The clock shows **7:04**
